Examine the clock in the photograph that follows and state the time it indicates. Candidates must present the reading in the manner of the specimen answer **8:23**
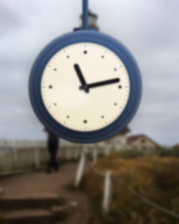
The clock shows **11:13**
